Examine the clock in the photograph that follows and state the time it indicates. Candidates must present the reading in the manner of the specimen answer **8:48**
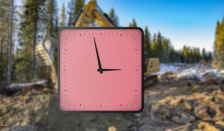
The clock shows **2:58**
